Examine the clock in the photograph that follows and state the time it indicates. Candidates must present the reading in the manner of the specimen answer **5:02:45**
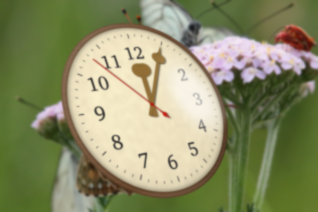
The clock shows **12:04:53**
